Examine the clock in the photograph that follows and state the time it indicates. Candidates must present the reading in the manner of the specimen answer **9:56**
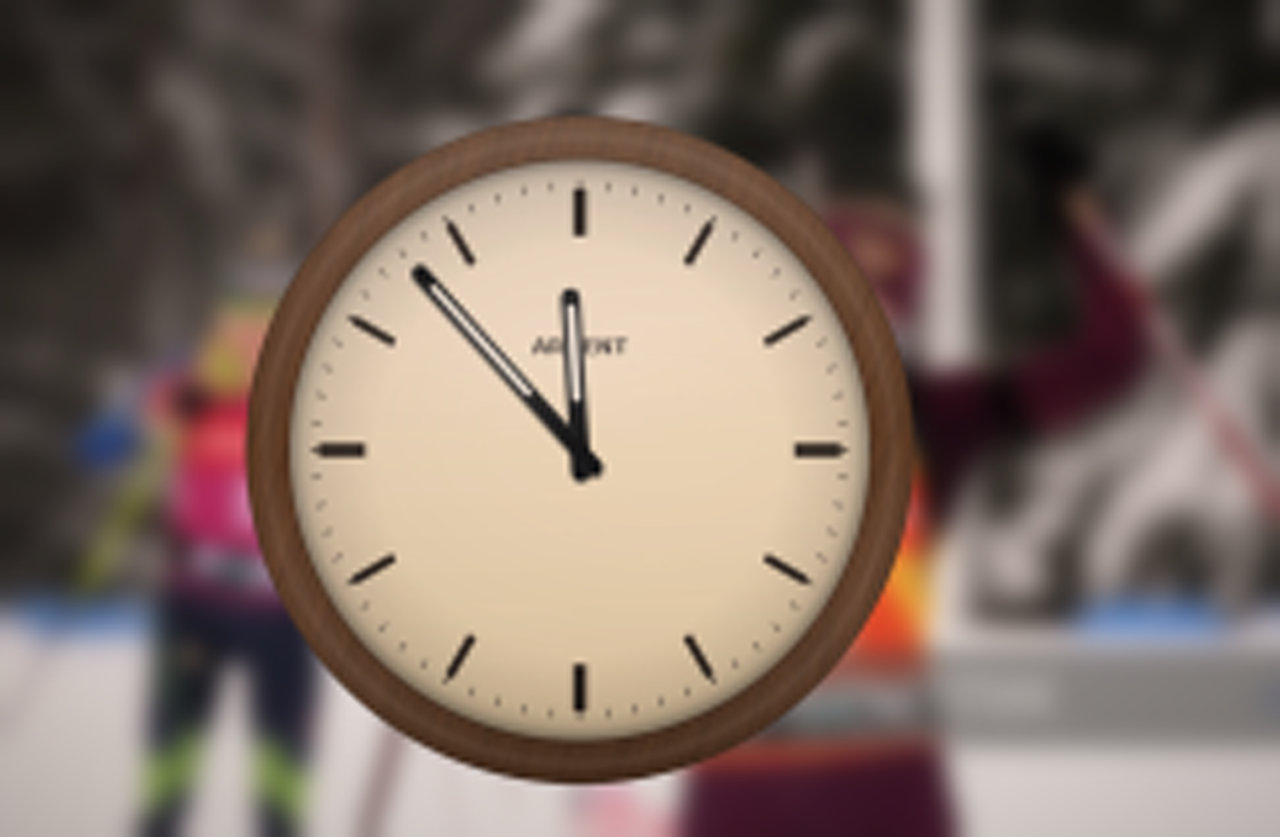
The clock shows **11:53**
